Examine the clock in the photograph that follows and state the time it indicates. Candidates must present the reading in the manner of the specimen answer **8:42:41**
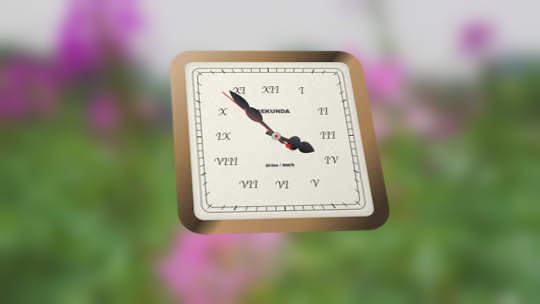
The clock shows **3:53:53**
